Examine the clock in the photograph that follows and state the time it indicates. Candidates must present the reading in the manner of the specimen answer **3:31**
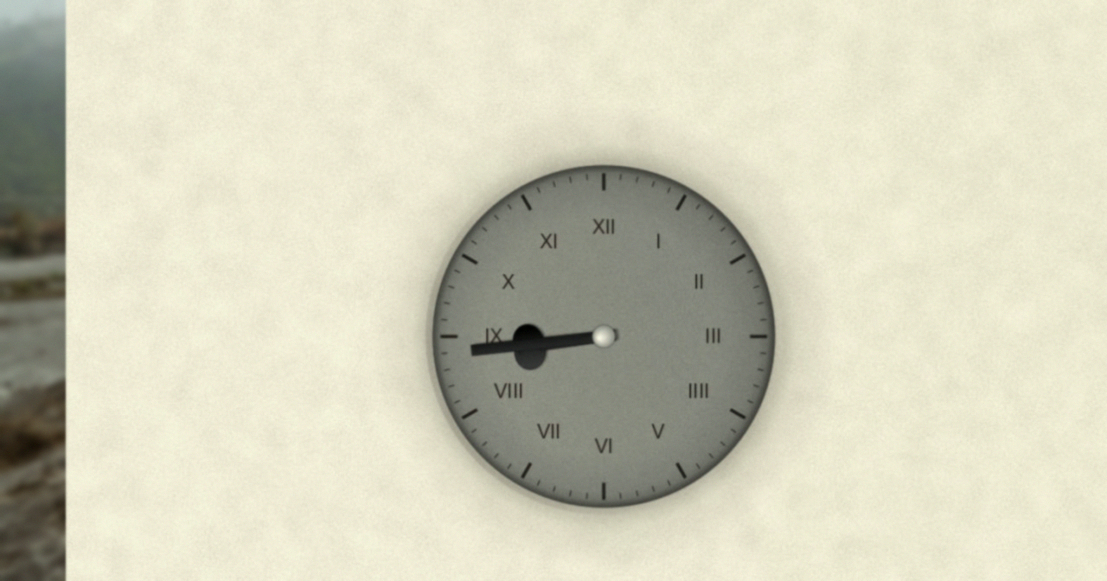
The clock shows **8:44**
